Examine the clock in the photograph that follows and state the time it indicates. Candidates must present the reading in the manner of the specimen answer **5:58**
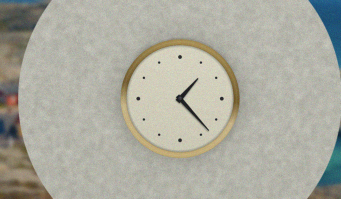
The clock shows **1:23**
